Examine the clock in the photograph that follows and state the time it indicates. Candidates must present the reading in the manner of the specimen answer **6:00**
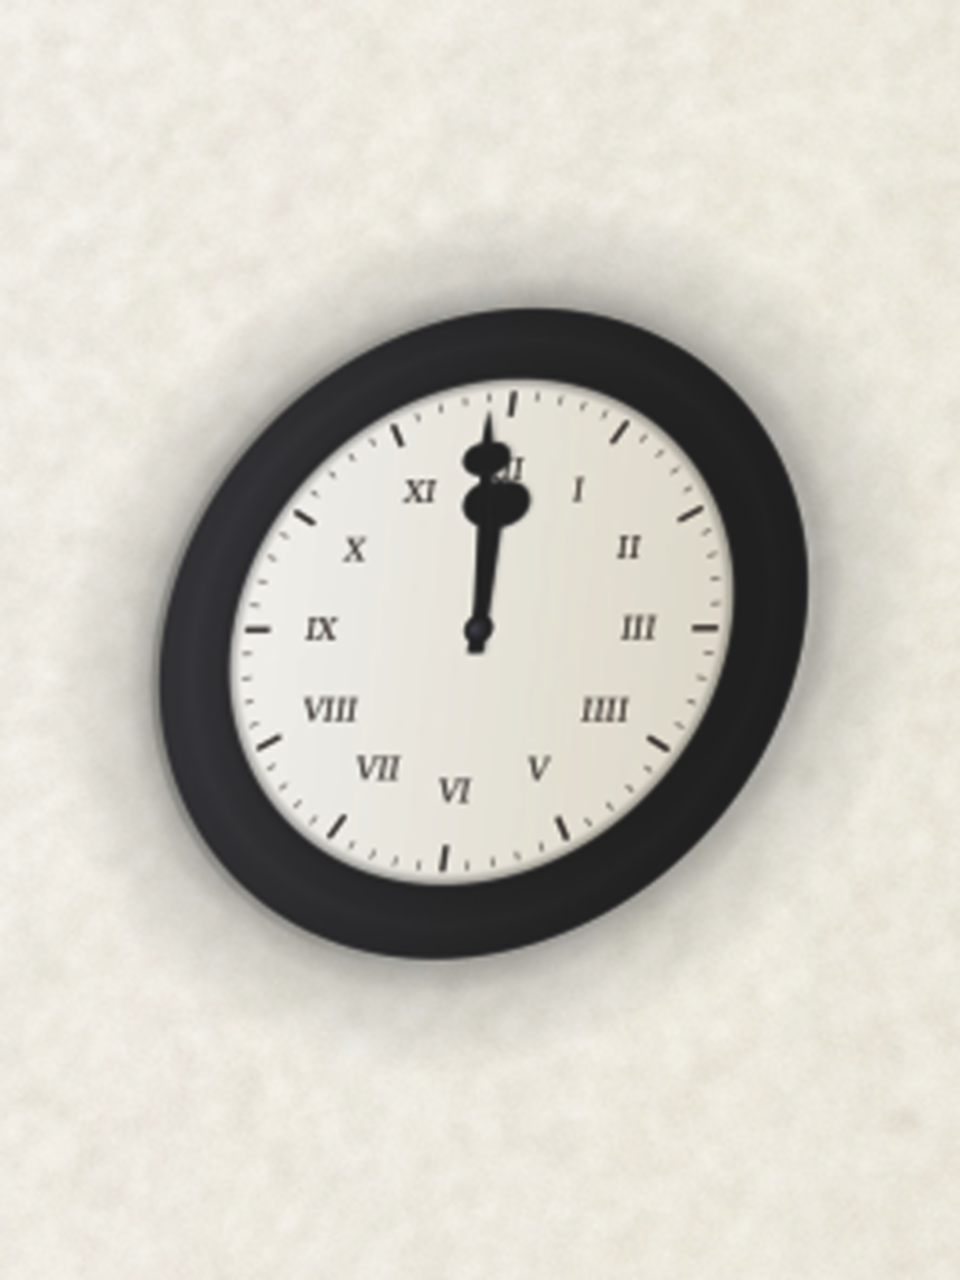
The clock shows **11:59**
